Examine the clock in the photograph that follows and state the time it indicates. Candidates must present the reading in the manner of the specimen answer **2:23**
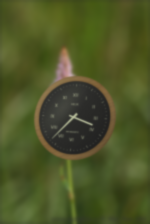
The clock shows **3:37**
